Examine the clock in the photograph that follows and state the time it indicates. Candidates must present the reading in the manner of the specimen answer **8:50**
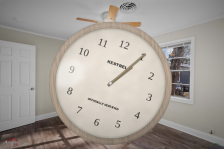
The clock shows **1:05**
